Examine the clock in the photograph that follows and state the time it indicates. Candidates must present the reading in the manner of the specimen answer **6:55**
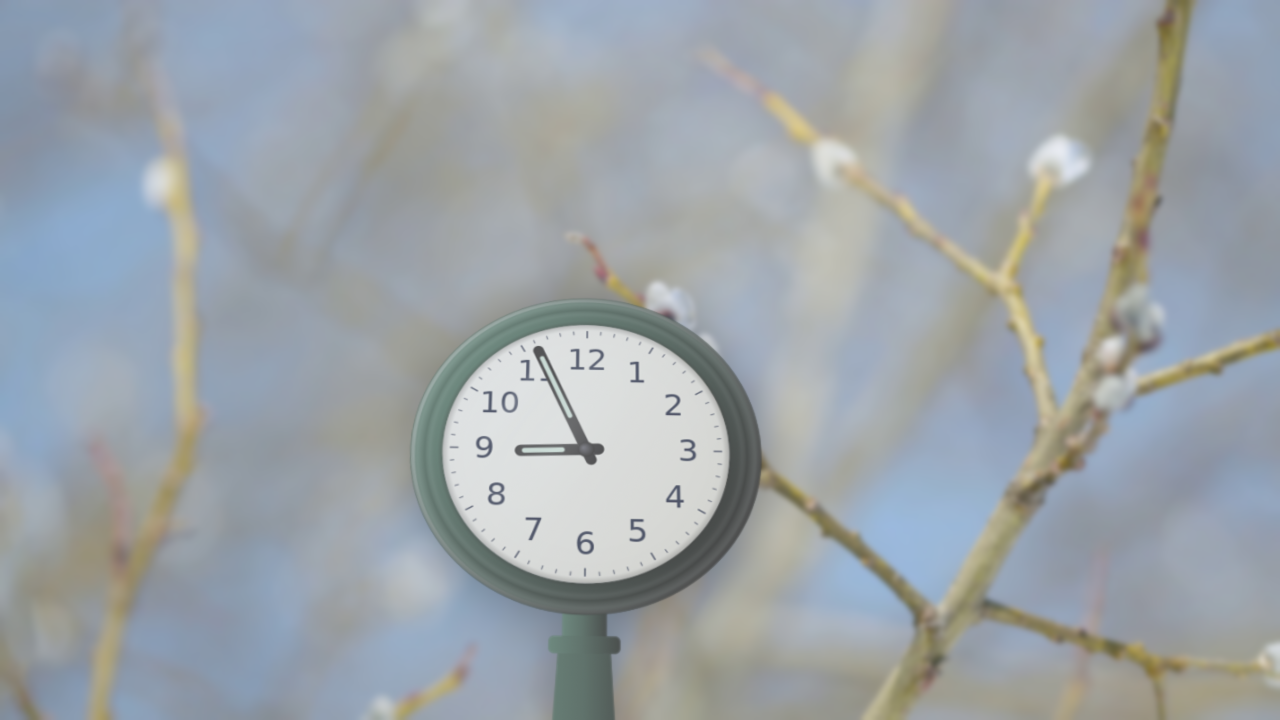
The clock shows **8:56**
